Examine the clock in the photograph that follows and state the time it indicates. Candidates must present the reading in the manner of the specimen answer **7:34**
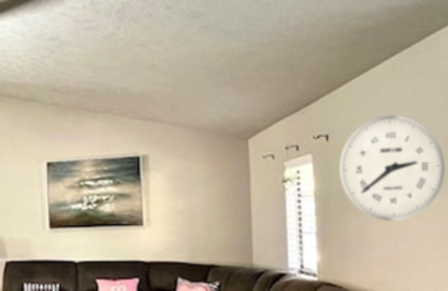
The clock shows **2:39**
